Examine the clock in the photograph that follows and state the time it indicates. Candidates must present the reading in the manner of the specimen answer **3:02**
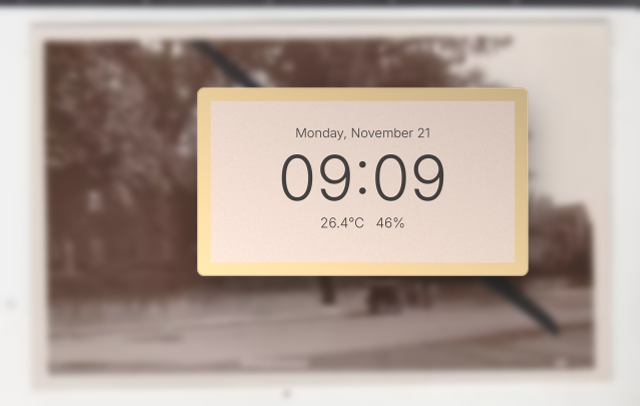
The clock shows **9:09**
